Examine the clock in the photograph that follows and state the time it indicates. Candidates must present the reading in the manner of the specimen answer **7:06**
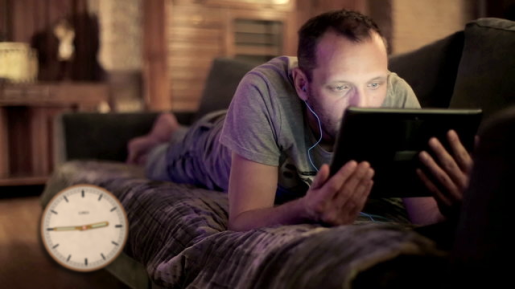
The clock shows **2:45**
